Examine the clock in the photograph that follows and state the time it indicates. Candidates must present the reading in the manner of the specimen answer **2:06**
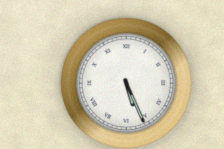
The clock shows **5:26**
